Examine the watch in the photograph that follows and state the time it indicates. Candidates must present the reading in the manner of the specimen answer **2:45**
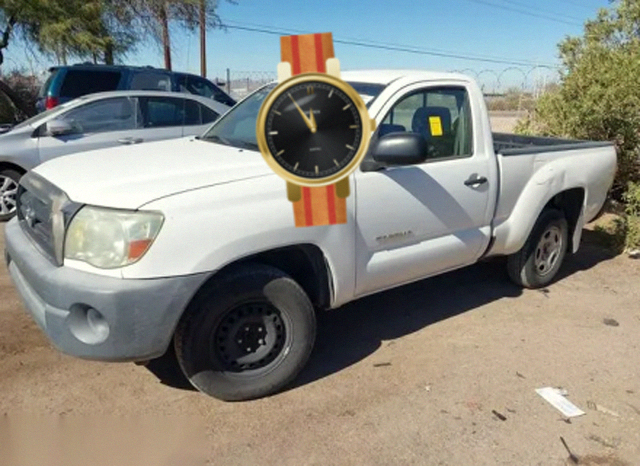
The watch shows **11:55**
